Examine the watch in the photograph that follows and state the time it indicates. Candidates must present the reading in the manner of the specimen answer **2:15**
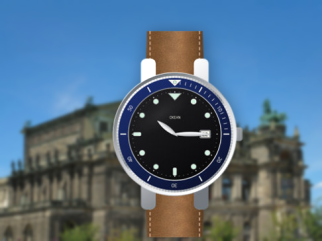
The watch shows **10:15**
